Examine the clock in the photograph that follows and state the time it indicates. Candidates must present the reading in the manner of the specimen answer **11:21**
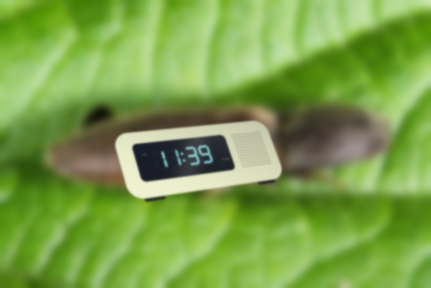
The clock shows **11:39**
